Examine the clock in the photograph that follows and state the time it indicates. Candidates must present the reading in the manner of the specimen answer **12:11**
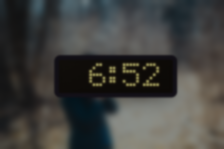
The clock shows **6:52**
